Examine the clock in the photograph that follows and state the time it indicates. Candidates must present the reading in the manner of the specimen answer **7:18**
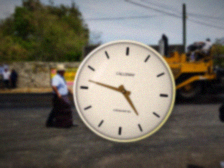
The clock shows **4:47**
